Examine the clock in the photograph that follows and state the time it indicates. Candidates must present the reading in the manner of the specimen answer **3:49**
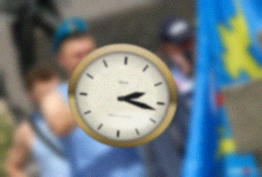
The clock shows **2:17**
